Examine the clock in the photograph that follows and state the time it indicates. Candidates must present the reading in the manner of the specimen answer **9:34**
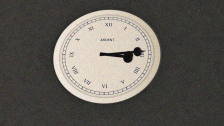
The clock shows **3:14**
